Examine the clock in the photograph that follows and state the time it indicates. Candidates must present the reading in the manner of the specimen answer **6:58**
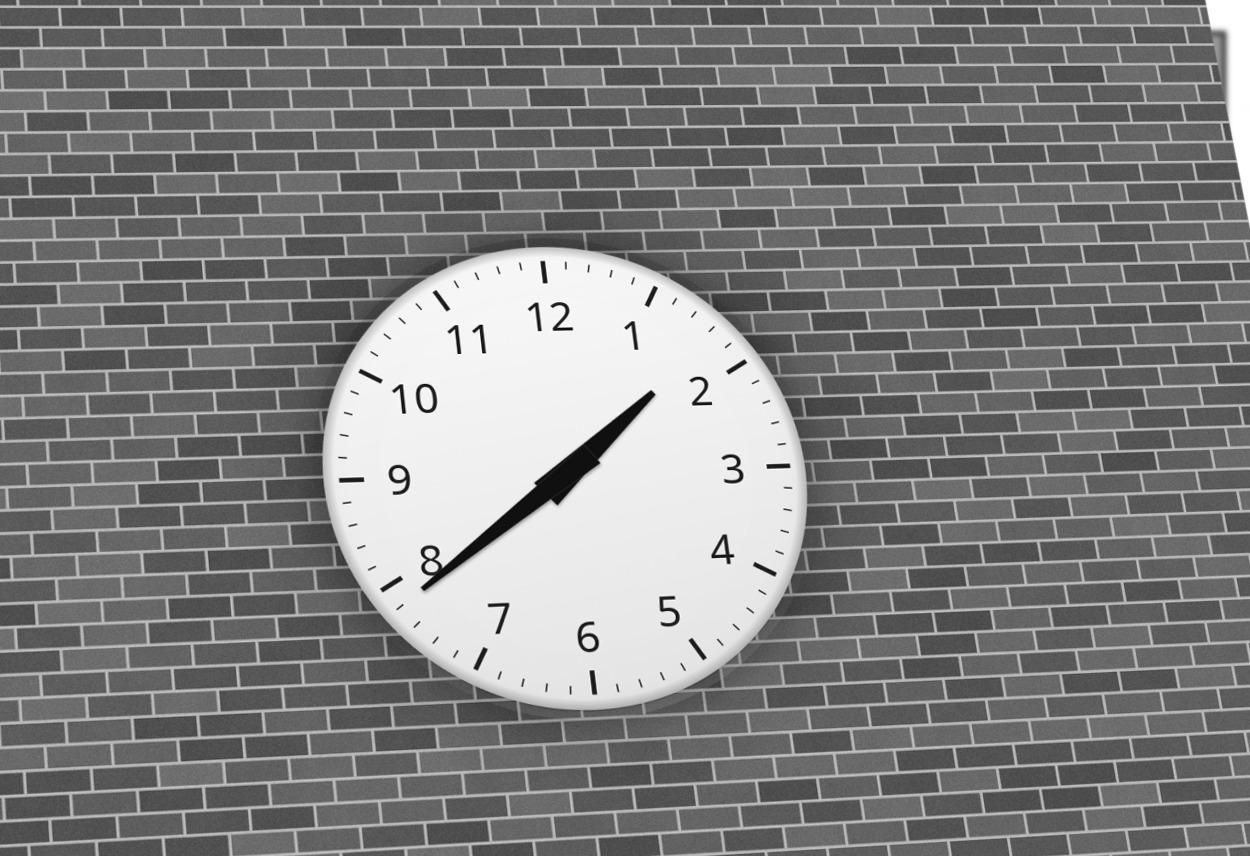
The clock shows **1:39**
